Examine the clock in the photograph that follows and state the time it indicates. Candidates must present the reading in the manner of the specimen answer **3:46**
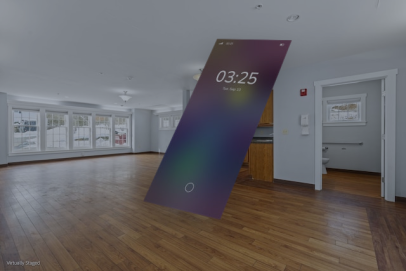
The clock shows **3:25**
